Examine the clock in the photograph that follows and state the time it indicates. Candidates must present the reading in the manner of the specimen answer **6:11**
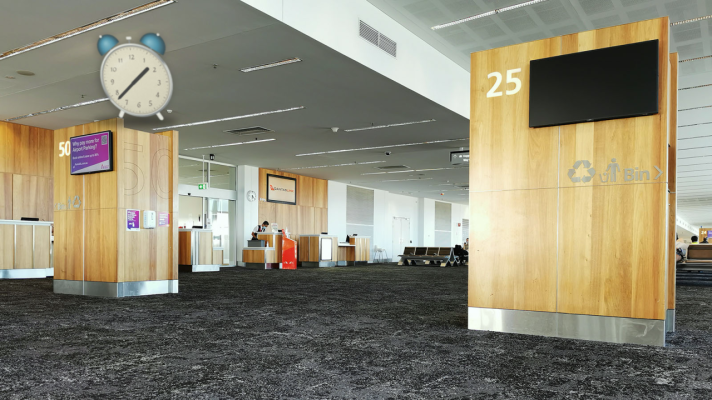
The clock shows **1:38**
